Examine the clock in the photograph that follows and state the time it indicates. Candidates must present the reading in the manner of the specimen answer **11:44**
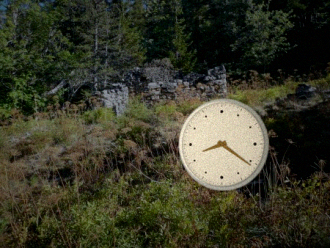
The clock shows **8:21**
